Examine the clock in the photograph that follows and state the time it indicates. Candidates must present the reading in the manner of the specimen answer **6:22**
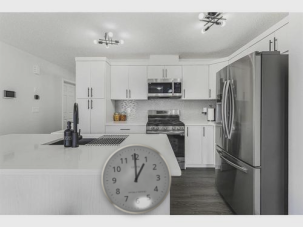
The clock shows **1:00**
